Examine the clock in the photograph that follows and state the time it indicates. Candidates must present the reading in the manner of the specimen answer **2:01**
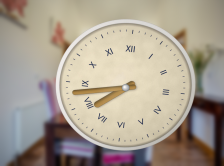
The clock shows **7:43**
